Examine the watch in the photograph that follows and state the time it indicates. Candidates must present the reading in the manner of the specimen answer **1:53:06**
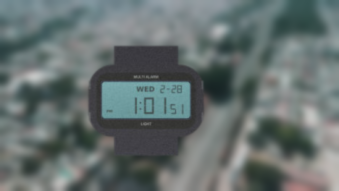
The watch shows **1:01:51**
